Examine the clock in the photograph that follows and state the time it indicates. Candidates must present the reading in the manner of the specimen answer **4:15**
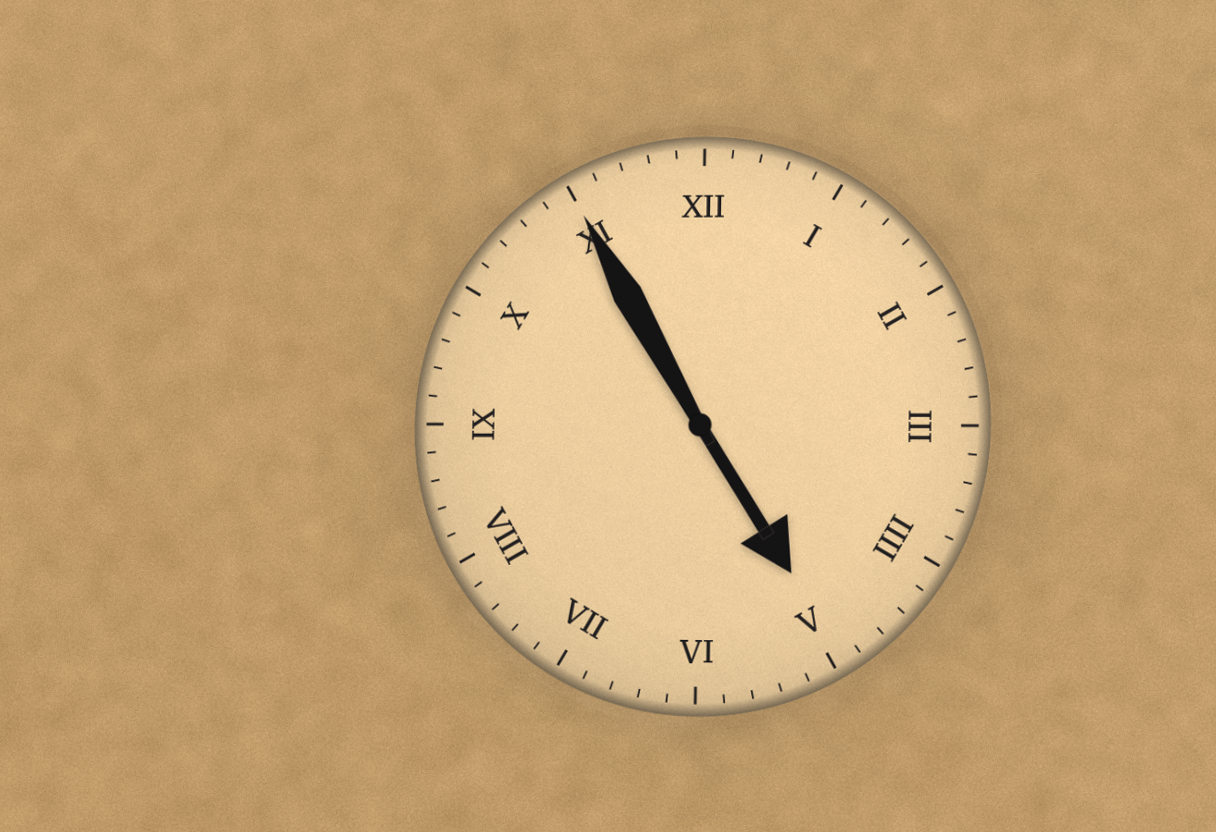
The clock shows **4:55**
